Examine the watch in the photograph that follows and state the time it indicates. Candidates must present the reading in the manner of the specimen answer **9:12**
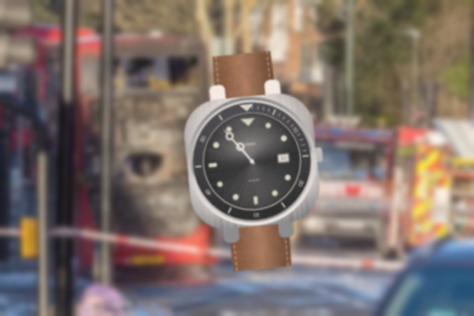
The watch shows **10:54**
